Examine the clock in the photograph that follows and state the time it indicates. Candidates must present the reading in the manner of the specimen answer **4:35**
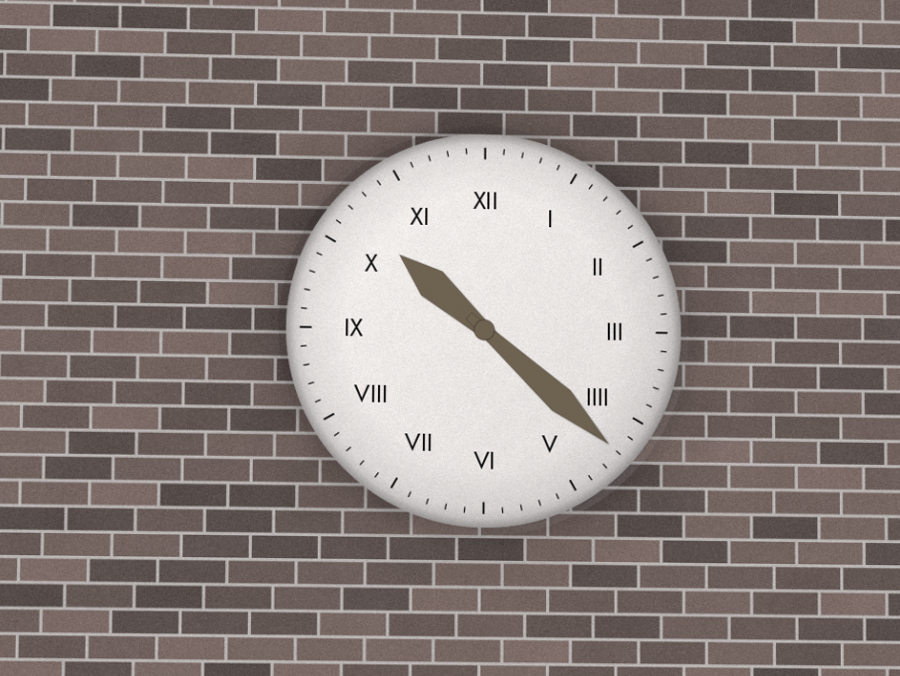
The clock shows **10:22**
